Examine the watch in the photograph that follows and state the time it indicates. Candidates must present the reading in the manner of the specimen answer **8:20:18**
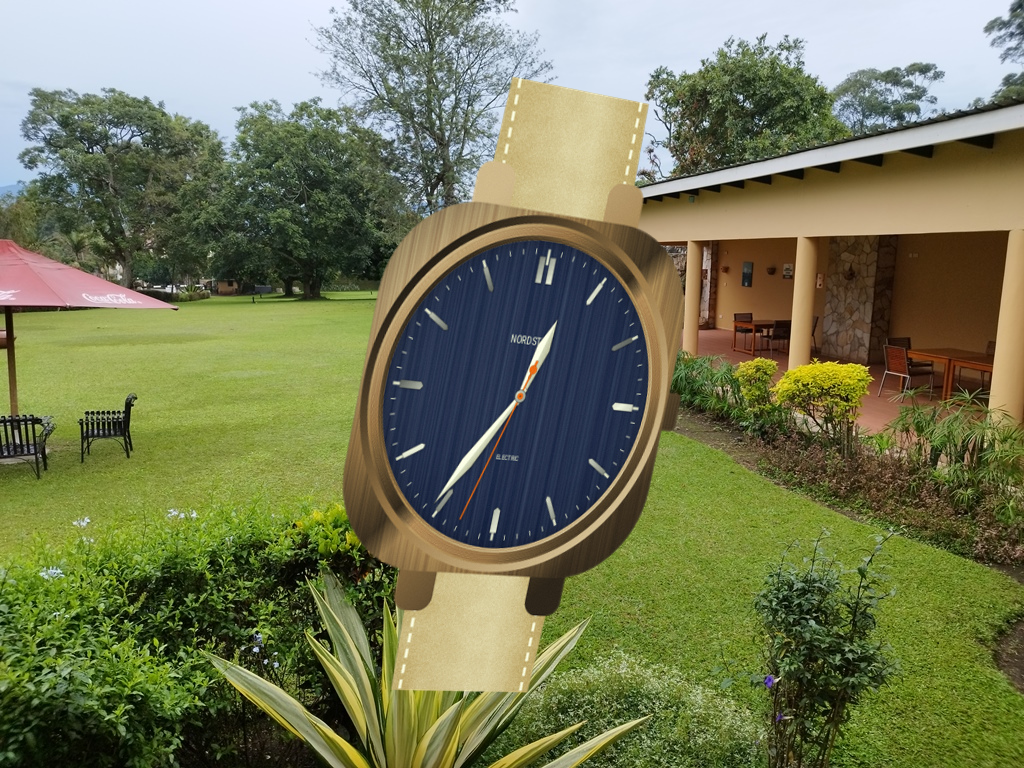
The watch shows **12:35:33**
